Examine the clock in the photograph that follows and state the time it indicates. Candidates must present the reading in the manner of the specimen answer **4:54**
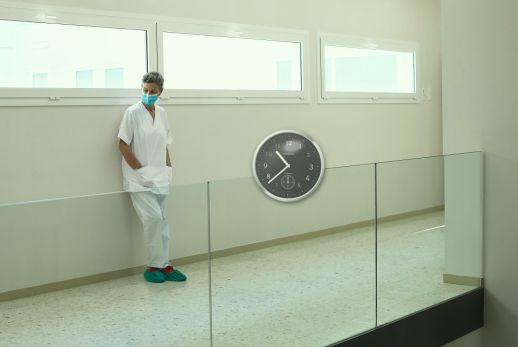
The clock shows **10:38**
